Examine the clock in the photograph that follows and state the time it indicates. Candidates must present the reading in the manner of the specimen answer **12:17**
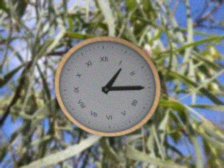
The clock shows **1:15**
